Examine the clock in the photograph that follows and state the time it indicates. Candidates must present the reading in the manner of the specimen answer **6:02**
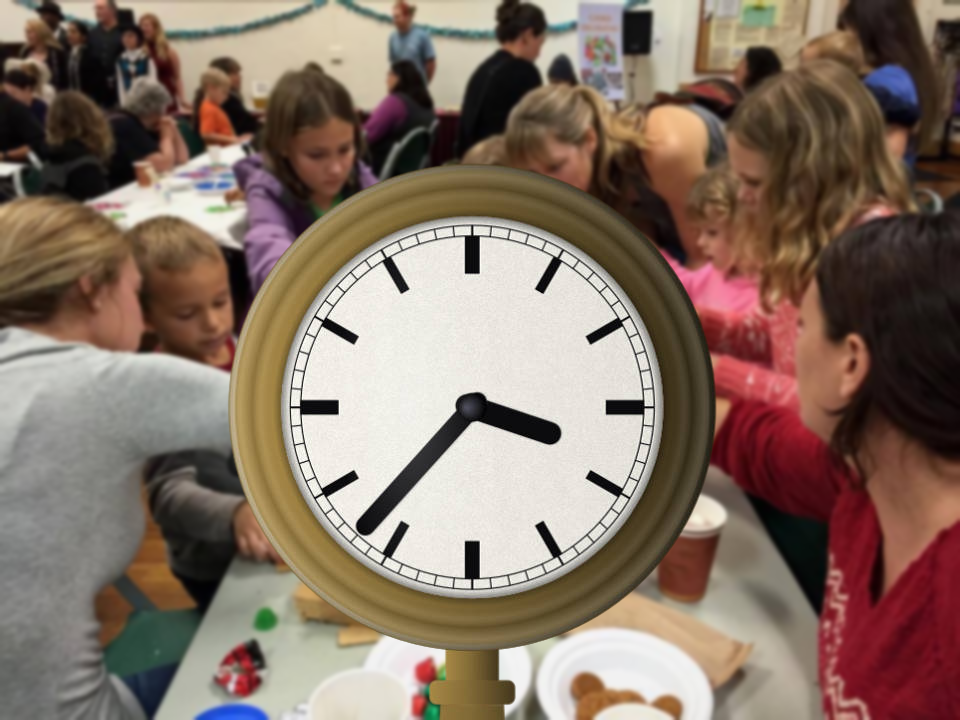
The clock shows **3:37**
